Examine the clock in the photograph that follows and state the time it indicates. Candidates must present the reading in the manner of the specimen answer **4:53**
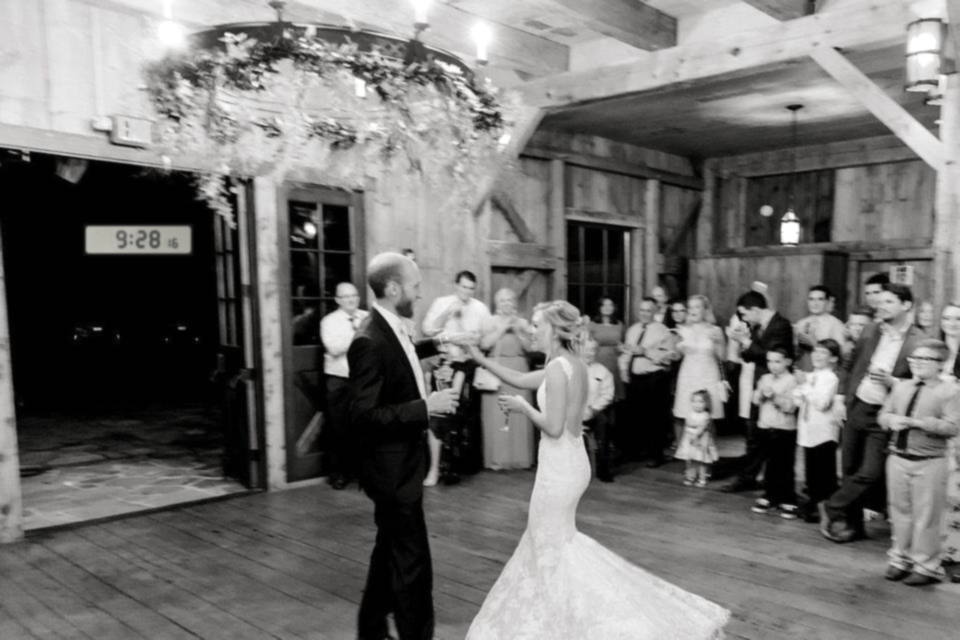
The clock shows **9:28**
